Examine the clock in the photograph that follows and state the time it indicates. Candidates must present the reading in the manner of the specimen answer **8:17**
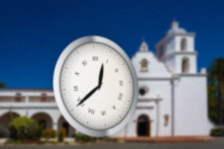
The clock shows **12:40**
